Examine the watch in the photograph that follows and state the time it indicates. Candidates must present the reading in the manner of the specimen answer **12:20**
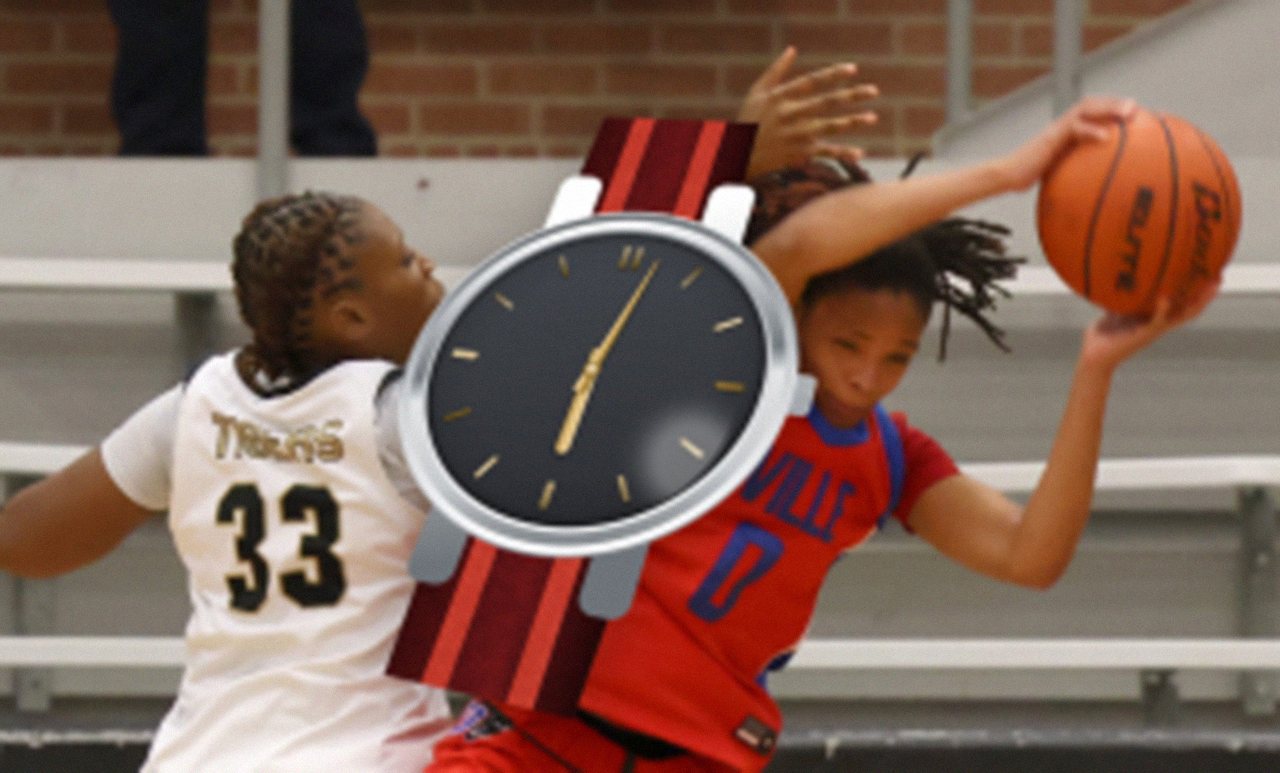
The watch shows **6:02**
